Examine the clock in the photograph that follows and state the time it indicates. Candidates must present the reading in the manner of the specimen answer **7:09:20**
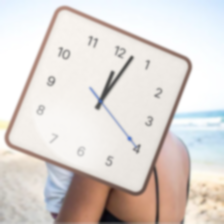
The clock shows **12:02:20**
